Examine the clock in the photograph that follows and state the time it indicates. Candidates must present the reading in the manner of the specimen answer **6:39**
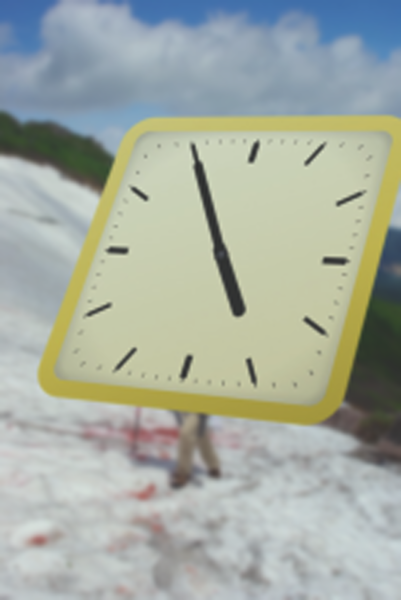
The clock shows **4:55**
